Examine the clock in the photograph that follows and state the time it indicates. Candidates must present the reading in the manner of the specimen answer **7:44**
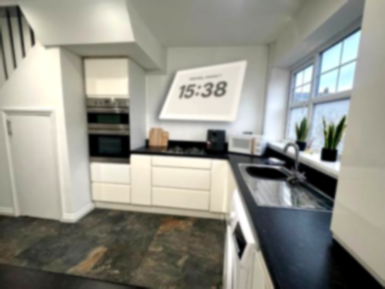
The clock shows **15:38**
